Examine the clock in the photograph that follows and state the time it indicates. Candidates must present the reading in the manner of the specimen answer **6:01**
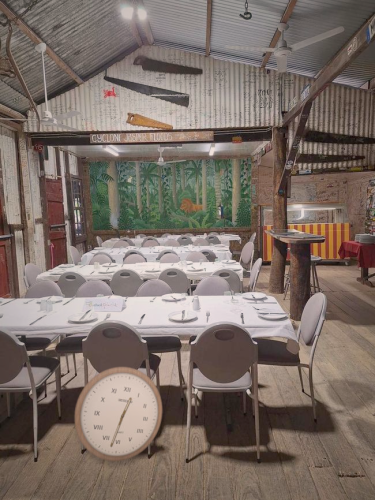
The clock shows **12:32**
